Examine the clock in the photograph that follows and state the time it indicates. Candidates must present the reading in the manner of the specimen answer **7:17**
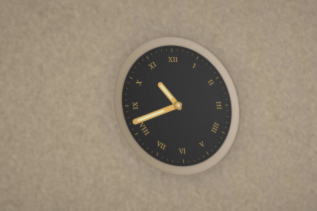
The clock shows **10:42**
